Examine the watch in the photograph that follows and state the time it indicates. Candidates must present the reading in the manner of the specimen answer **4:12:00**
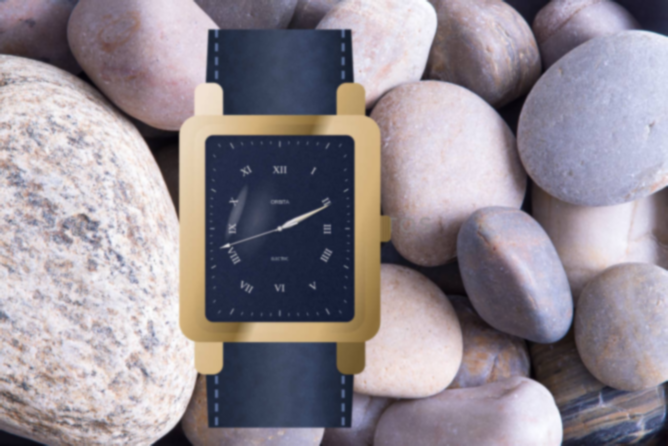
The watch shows **2:10:42**
